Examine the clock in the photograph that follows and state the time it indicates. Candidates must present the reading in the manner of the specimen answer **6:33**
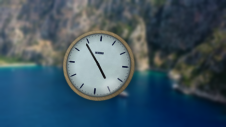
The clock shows **4:54**
